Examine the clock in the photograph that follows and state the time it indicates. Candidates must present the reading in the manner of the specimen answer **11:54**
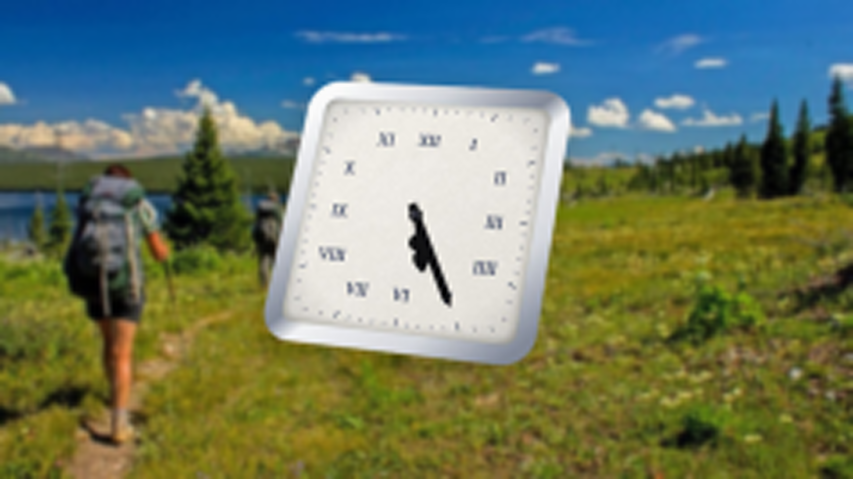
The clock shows **5:25**
